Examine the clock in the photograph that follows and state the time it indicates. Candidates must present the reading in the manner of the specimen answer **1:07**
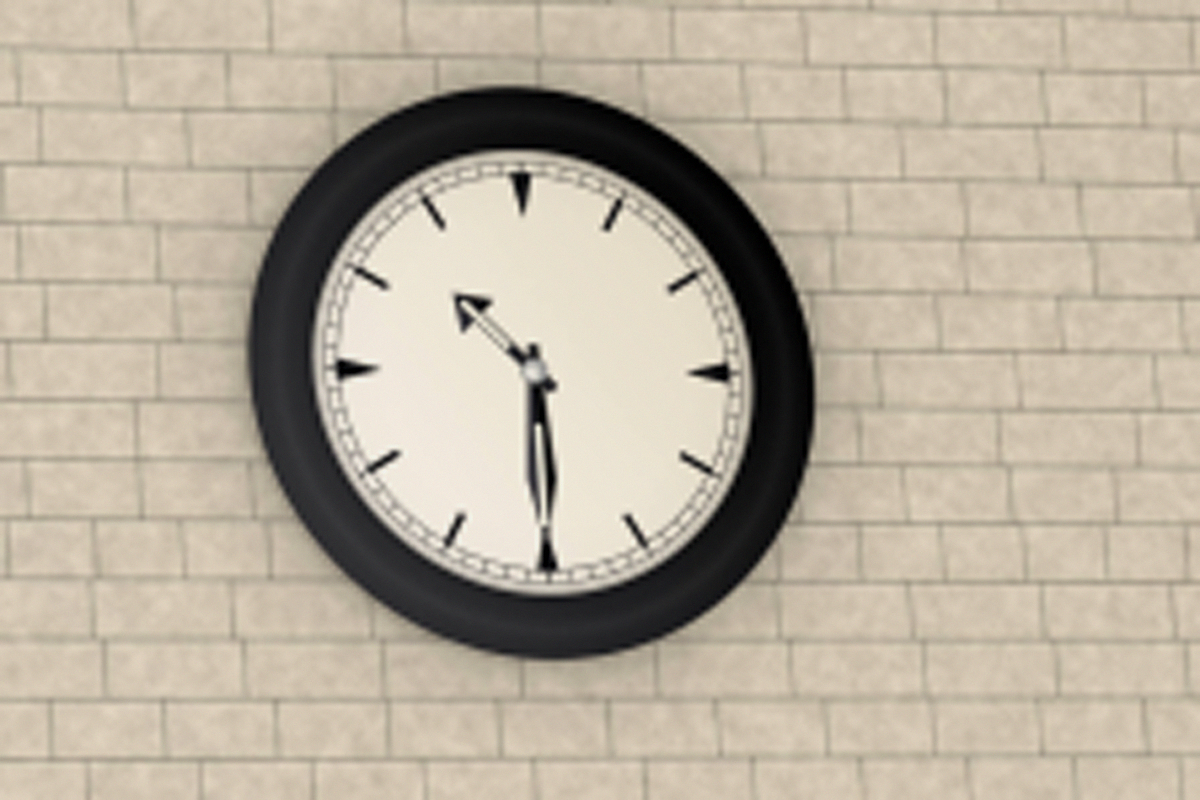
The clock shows **10:30**
